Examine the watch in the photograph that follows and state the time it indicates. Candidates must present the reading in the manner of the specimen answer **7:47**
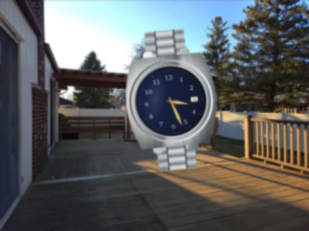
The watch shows **3:27**
